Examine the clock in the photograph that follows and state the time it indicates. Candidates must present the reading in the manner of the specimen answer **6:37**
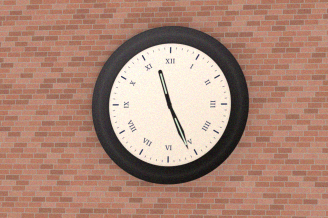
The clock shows **11:26**
